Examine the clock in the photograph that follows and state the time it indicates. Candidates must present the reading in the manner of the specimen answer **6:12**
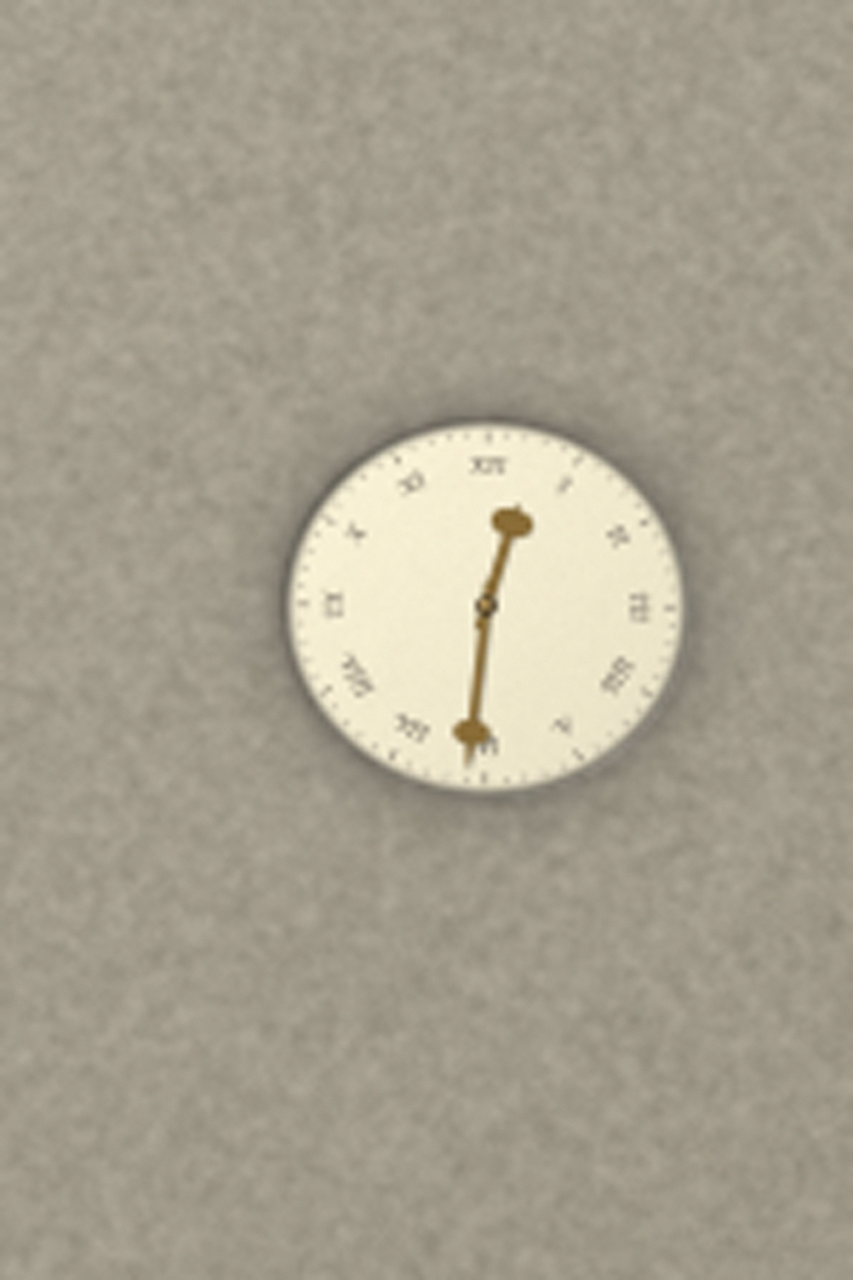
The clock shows **12:31**
